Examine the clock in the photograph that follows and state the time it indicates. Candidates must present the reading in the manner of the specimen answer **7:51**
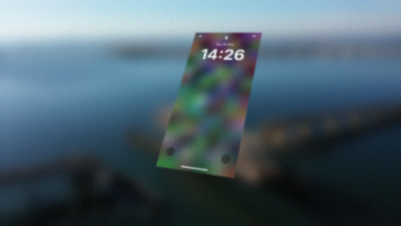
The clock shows **14:26**
